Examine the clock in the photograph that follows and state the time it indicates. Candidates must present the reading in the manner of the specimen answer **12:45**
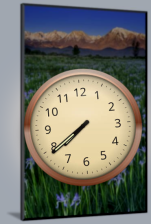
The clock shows **7:39**
